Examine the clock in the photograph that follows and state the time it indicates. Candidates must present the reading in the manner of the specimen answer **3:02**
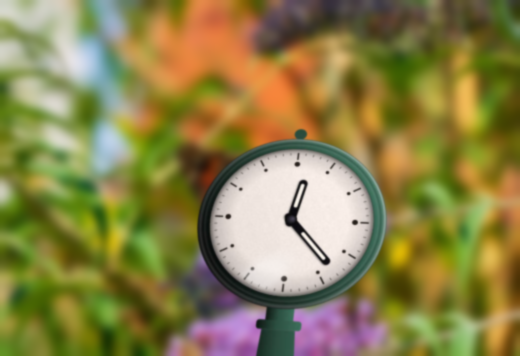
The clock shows **12:23**
